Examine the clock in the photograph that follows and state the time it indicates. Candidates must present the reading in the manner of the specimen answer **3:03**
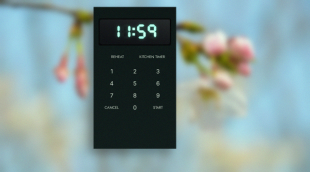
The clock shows **11:59**
